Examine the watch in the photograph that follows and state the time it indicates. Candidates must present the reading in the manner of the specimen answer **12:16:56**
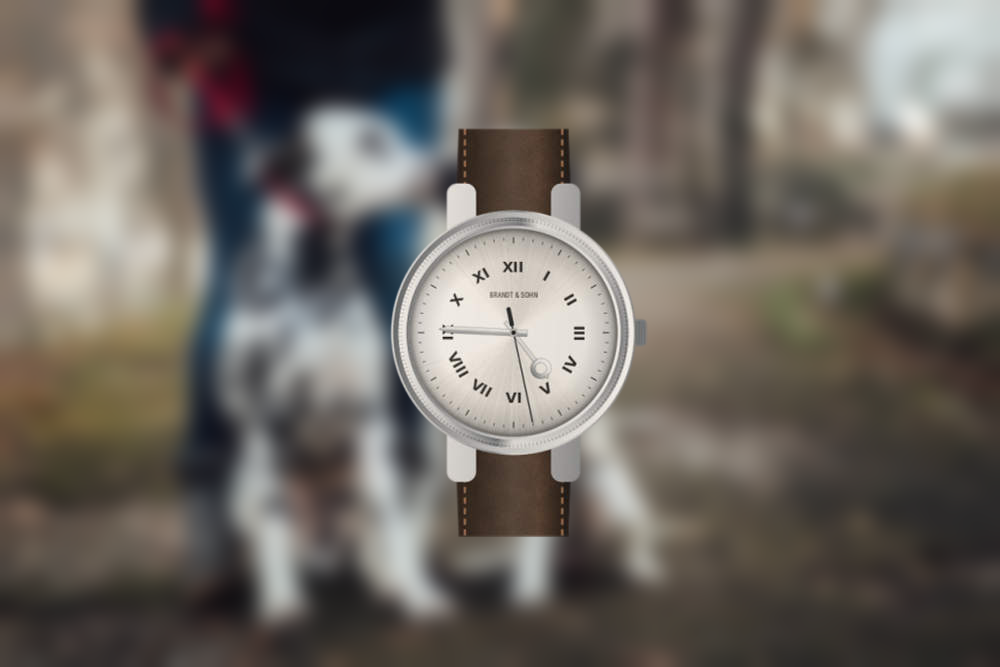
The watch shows **4:45:28**
